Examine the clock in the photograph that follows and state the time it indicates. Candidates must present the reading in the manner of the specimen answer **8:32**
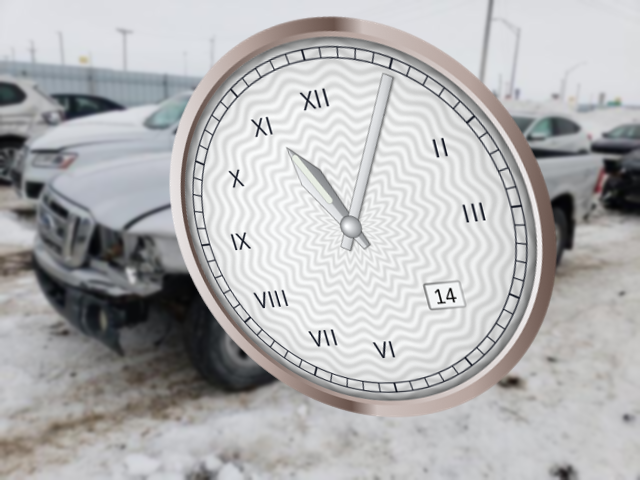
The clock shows **11:05**
